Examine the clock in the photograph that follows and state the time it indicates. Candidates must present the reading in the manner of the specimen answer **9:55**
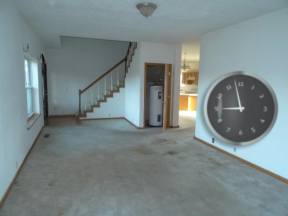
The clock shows **8:58**
